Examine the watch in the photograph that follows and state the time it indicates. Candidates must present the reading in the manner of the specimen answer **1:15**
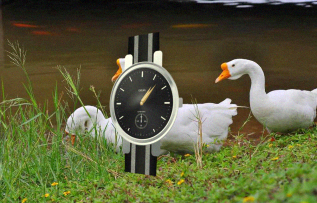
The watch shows **1:07**
